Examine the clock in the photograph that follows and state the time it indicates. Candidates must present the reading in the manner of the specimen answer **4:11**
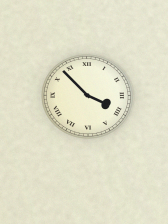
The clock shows **3:53**
